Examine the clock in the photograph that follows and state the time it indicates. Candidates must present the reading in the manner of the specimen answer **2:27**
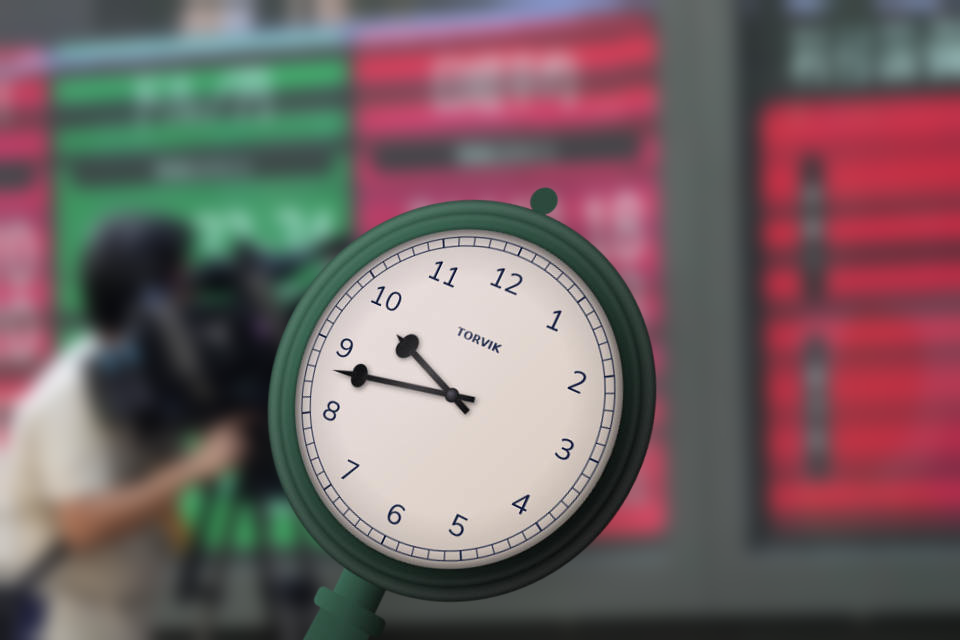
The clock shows **9:43**
